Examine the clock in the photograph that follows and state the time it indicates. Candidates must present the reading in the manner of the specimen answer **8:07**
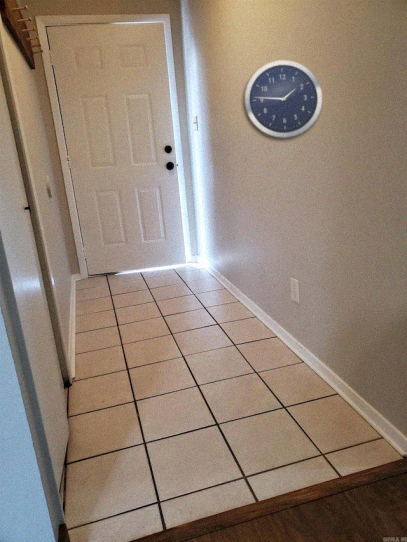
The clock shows **1:46**
